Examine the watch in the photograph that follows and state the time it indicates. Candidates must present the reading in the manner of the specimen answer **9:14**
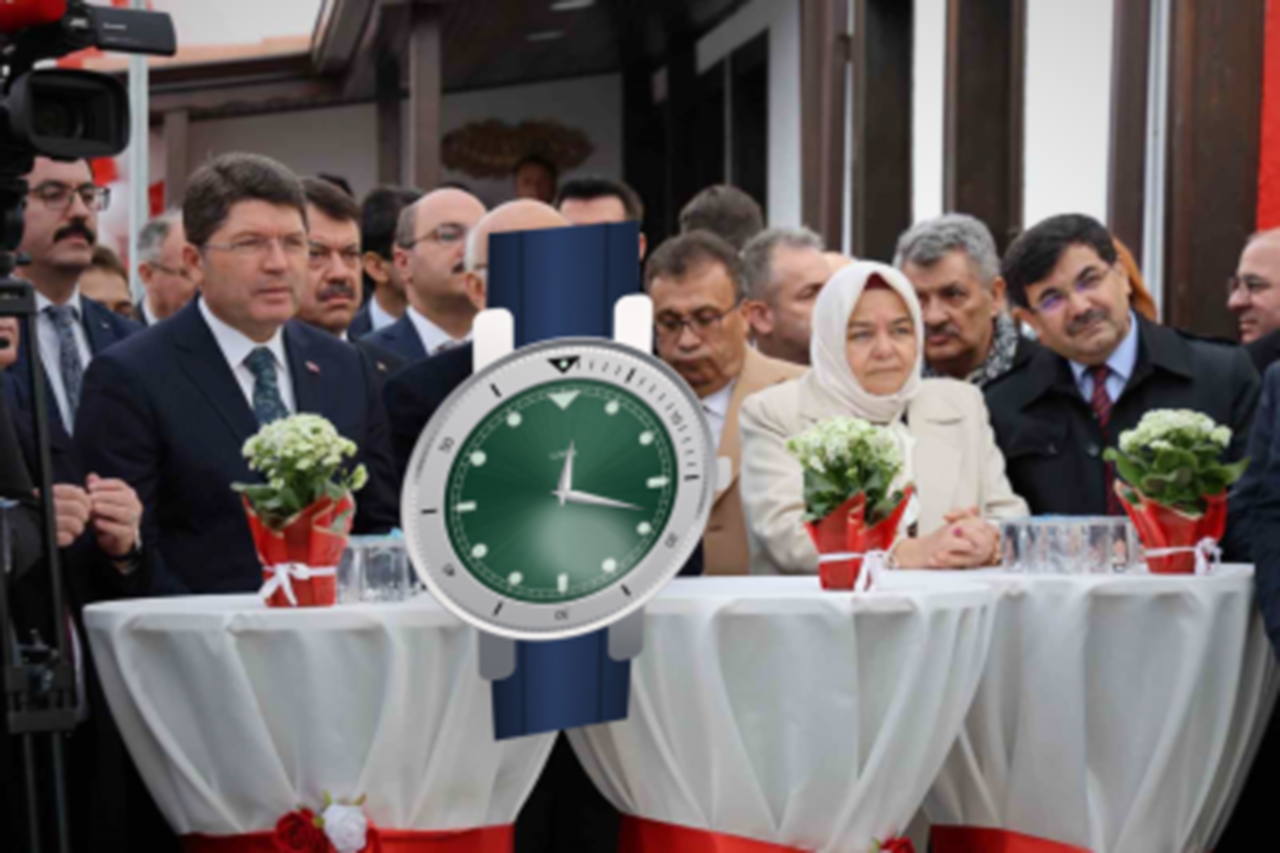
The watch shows **12:18**
